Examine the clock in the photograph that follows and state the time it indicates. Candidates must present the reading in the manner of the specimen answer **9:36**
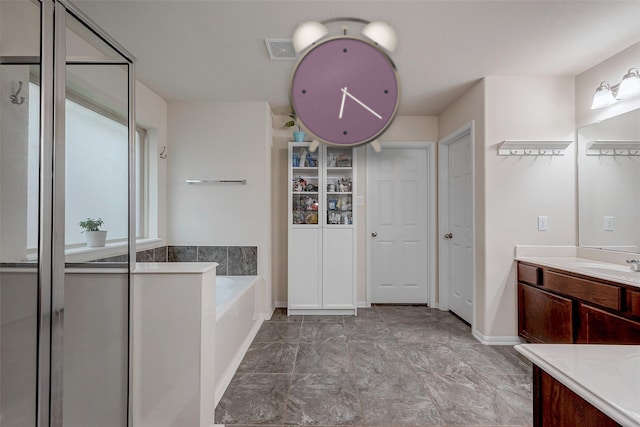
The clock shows **6:21**
